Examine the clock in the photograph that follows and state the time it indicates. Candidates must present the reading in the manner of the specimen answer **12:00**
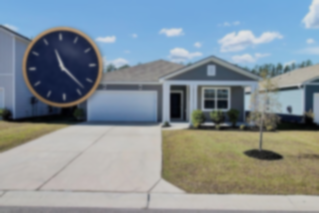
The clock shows **11:23**
